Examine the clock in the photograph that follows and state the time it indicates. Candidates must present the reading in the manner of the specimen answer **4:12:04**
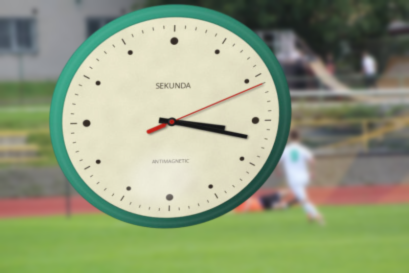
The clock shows **3:17:11**
